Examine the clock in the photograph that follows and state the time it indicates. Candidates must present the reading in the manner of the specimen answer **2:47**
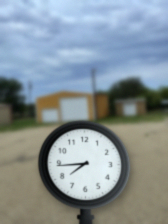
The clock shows **7:44**
